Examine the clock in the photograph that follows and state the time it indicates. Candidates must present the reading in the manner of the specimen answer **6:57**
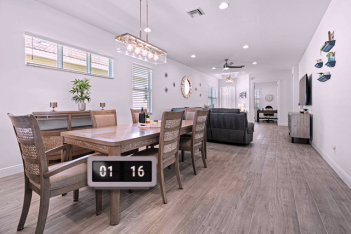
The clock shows **1:16**
